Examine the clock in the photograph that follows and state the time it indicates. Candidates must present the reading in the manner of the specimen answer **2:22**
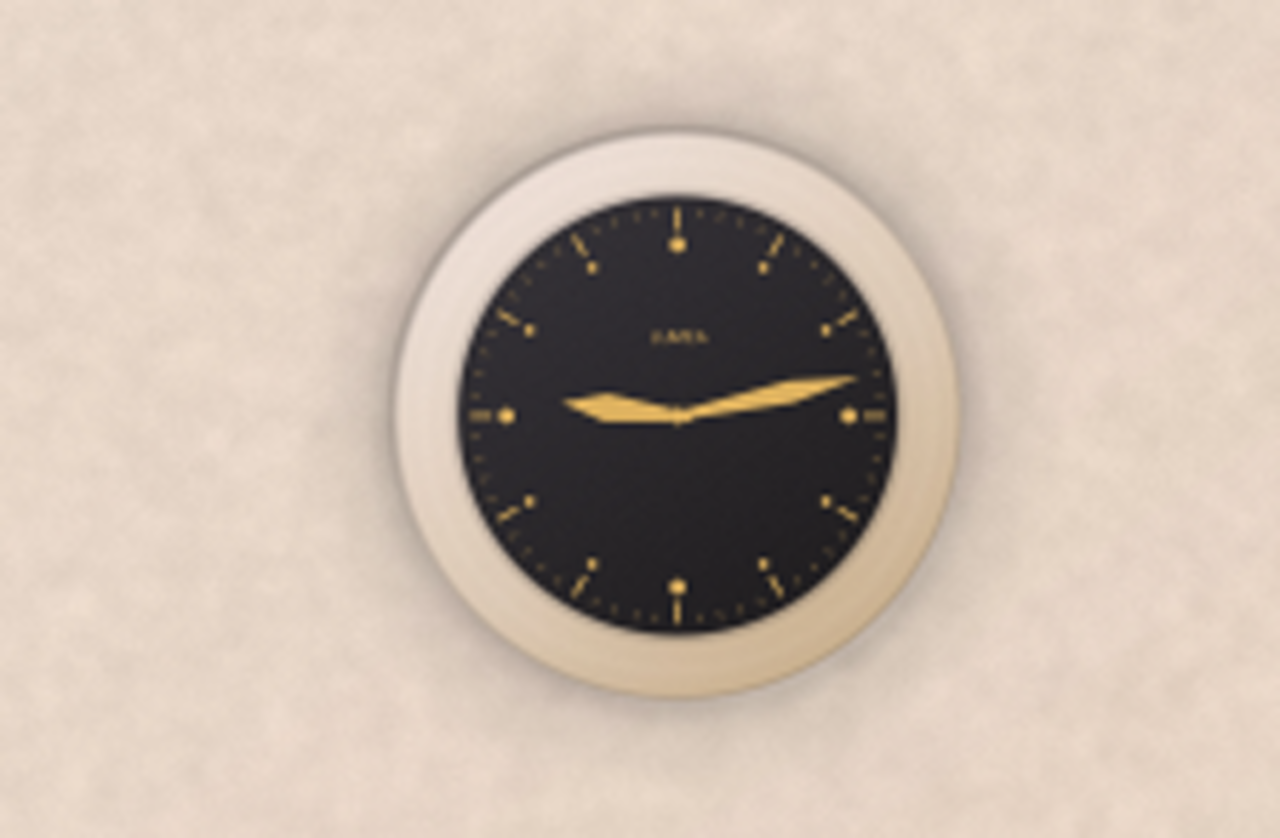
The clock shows **9:13**
